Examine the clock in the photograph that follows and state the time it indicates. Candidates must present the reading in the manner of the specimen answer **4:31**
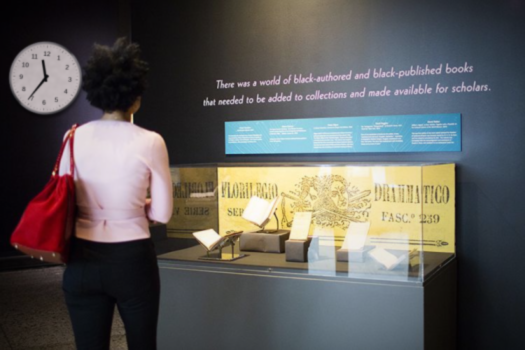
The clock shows **11:36**
